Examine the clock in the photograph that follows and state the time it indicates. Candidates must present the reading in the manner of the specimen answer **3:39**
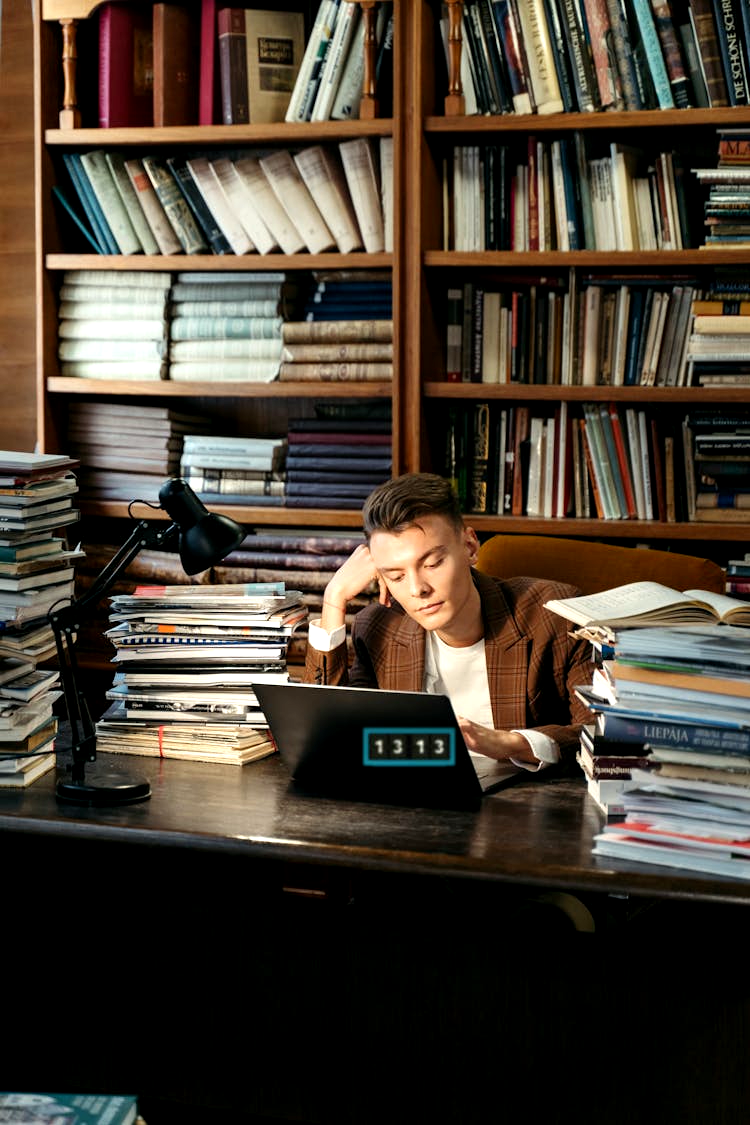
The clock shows **13:13**
